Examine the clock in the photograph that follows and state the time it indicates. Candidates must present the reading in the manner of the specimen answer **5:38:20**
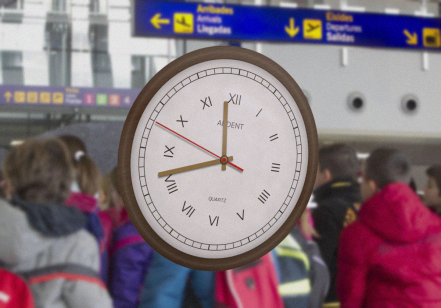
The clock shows **11:41:48**
